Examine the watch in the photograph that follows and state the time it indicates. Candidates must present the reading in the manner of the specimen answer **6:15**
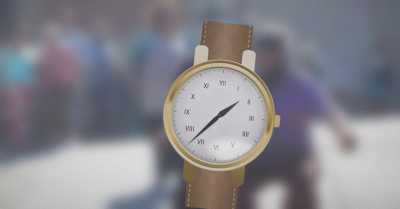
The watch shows **1:37**
